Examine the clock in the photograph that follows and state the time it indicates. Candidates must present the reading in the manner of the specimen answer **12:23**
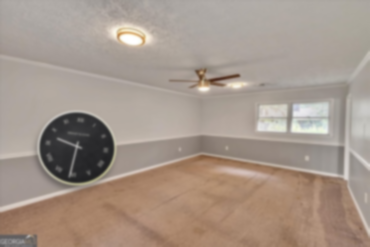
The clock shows **9:31**
